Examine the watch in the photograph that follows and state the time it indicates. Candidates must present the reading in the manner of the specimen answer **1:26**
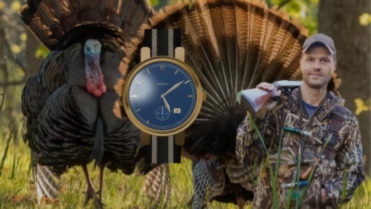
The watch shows **5:09**
